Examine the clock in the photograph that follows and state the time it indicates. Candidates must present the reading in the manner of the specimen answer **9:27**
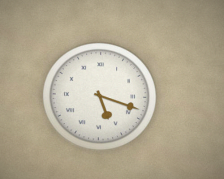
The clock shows **5:18**
